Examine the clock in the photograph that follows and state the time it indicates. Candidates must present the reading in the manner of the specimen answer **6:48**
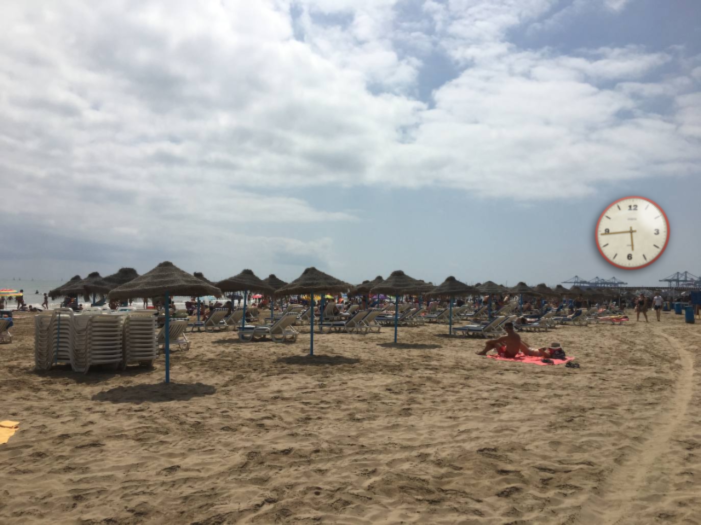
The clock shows **5:44**
